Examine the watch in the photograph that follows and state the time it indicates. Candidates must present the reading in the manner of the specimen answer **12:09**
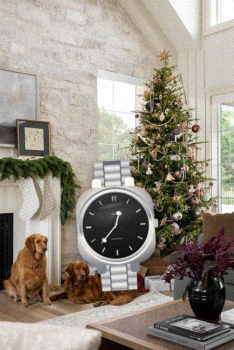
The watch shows **12:37**
